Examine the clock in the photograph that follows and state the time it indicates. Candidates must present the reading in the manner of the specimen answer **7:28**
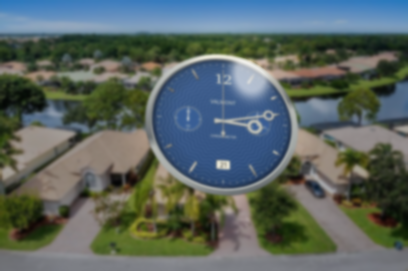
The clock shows **3:13**
